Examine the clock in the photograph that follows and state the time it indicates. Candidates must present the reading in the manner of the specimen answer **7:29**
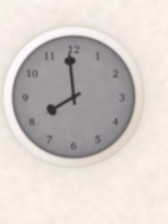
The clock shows **7:59**
